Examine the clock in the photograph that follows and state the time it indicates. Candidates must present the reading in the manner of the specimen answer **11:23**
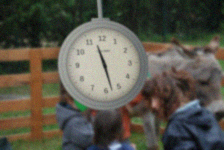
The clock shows **11:28**
